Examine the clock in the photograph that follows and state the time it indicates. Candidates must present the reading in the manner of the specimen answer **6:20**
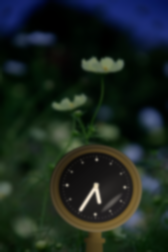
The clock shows **5:35**
